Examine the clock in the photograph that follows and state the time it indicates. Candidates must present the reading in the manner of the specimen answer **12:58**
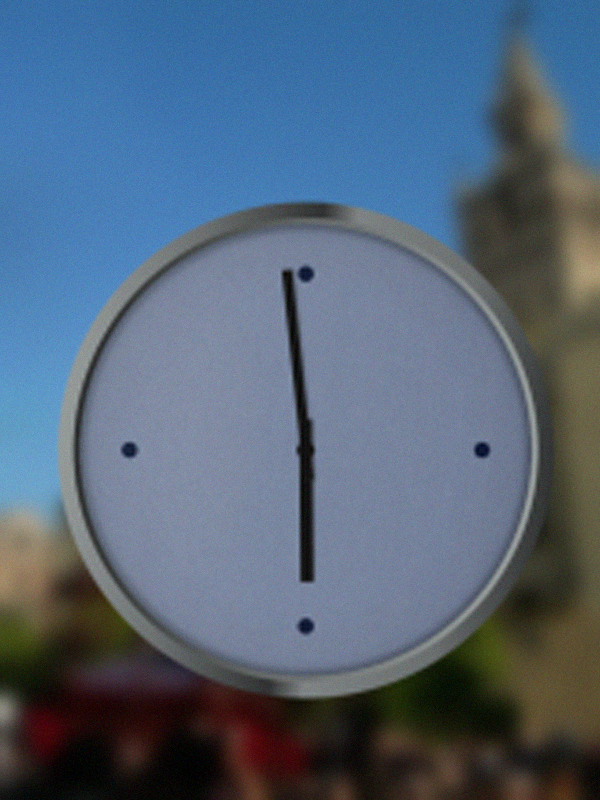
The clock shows **5:59**
